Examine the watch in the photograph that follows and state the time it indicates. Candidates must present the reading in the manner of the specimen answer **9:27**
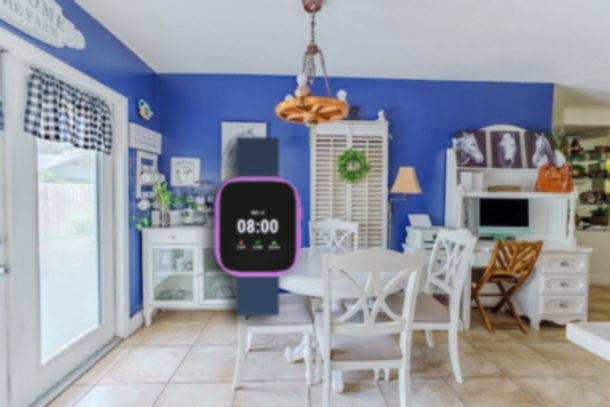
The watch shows **8:00**
